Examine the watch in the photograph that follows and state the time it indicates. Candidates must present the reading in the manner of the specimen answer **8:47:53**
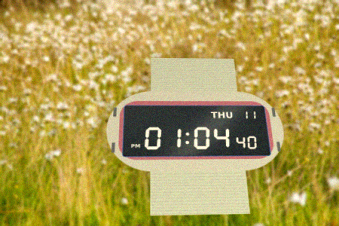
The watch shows **1:04:40**
